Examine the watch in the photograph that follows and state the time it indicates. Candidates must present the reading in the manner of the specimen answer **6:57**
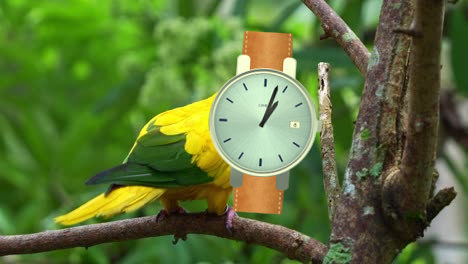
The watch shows **1:03**
